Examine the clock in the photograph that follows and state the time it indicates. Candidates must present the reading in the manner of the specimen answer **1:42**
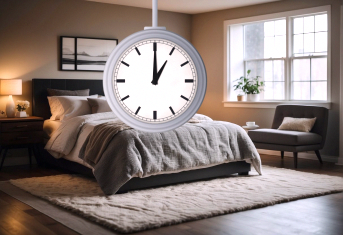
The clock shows **1:00**
